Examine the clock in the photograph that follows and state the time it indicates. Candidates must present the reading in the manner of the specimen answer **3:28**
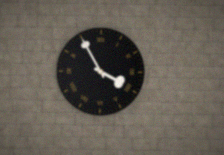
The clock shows **3:55**
